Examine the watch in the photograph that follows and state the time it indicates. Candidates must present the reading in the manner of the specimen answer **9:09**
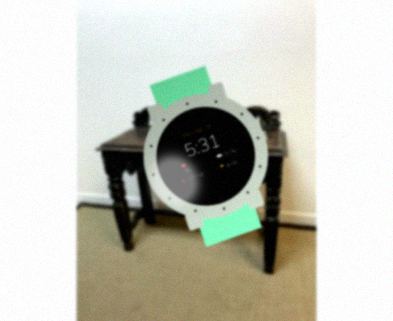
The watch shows **5:31**
